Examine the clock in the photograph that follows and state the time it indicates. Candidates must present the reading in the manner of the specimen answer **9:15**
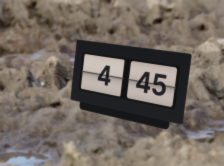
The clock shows **4:45**
